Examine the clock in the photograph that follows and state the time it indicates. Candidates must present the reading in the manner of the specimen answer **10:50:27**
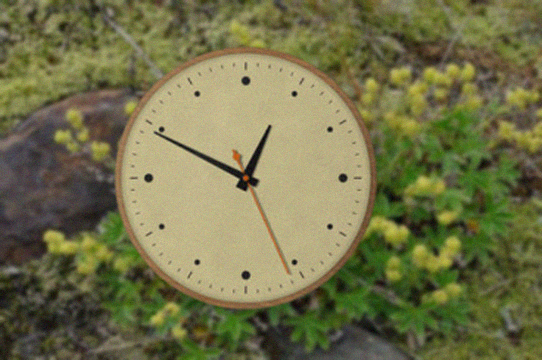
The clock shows **12:49:26**
